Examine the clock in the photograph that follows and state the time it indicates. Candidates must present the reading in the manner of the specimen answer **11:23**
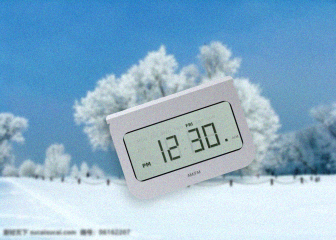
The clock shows **12:30**
